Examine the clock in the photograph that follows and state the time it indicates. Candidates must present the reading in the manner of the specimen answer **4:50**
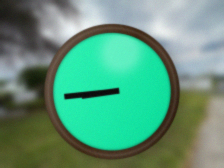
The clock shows **8:44**
